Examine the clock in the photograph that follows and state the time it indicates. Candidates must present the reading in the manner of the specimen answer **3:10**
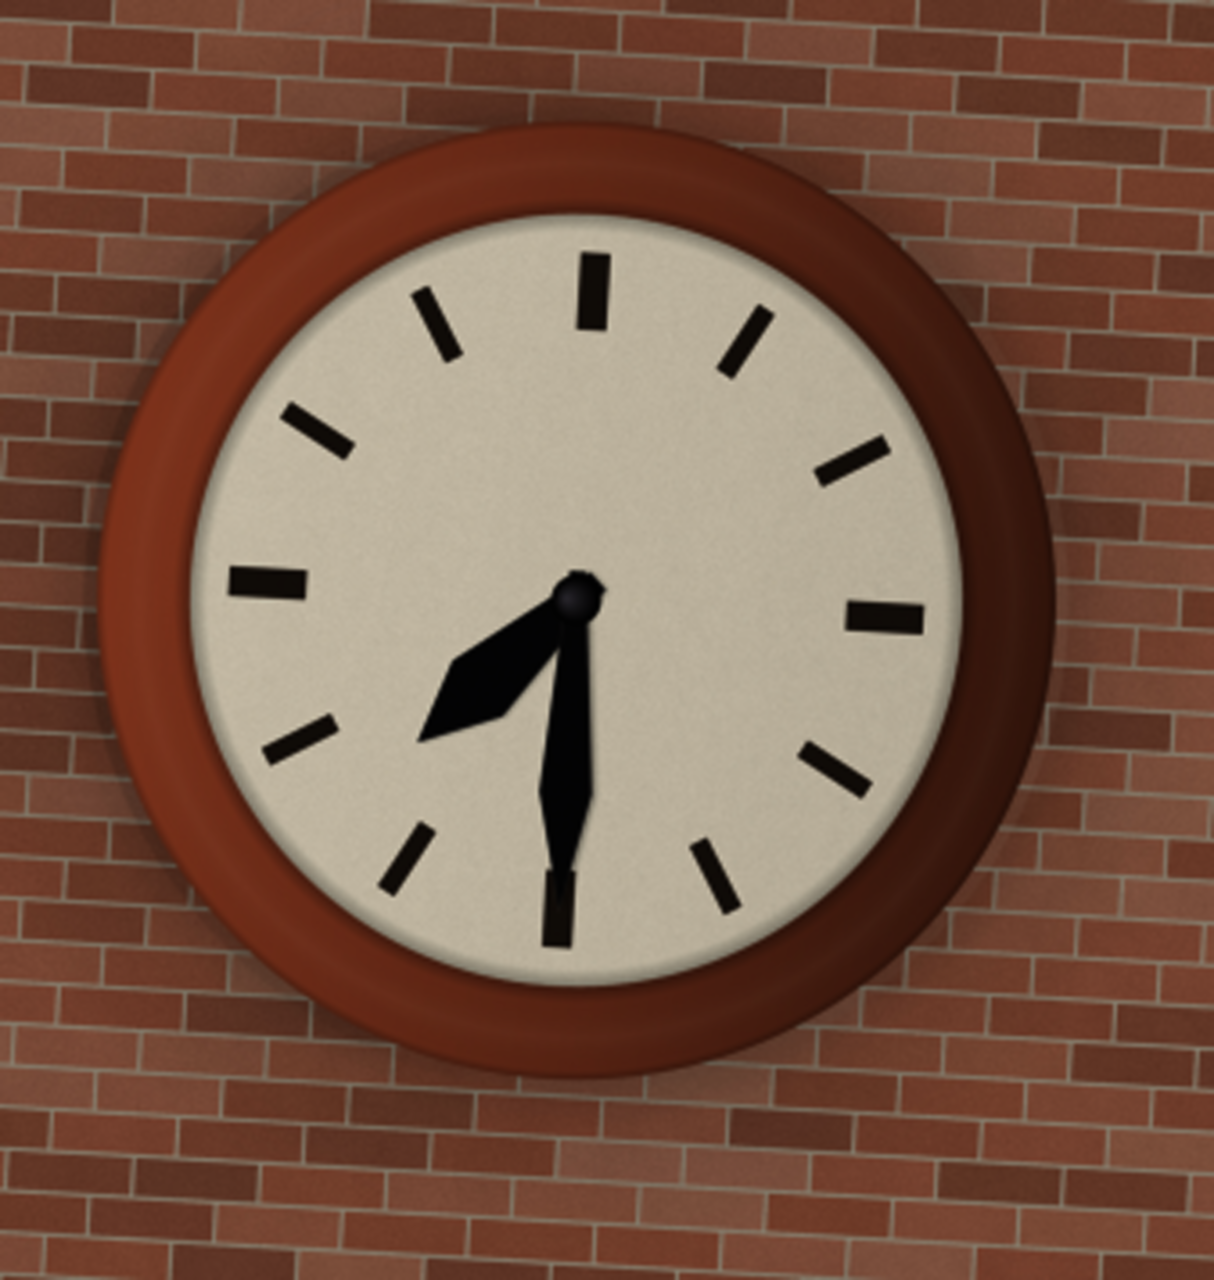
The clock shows **7:30**
